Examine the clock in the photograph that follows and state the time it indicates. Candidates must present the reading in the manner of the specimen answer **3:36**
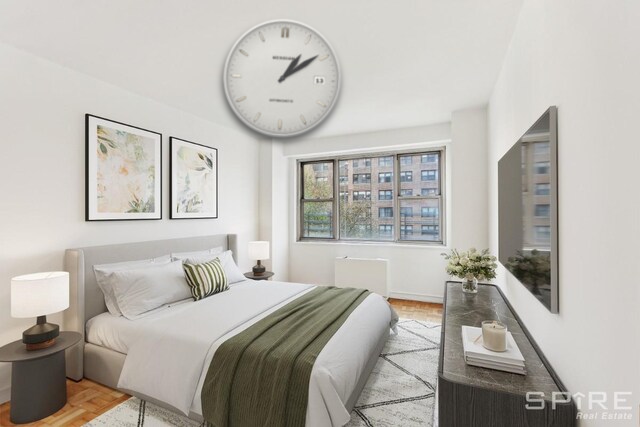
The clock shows **1:09**
